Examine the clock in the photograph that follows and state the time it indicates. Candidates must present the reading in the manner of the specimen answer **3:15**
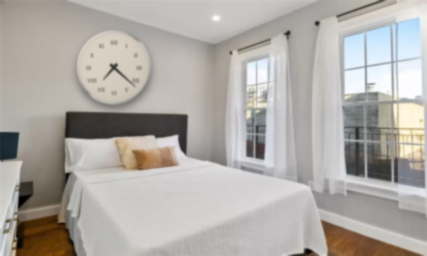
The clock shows **7:22**
